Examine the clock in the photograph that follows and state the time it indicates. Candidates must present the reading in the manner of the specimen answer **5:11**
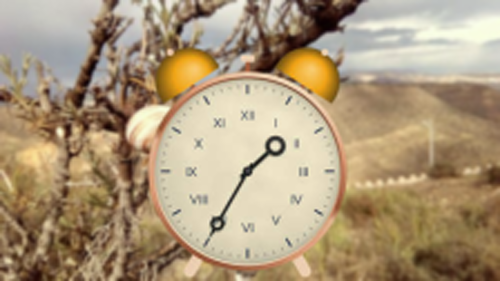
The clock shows **1:35**
